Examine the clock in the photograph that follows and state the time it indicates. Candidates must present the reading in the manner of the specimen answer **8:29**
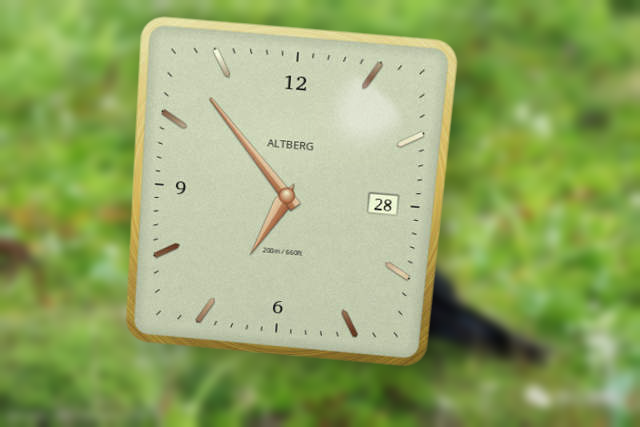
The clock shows **6:53**
